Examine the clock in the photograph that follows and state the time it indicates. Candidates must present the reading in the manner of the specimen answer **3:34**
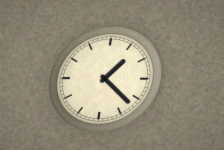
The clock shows **1:22**
